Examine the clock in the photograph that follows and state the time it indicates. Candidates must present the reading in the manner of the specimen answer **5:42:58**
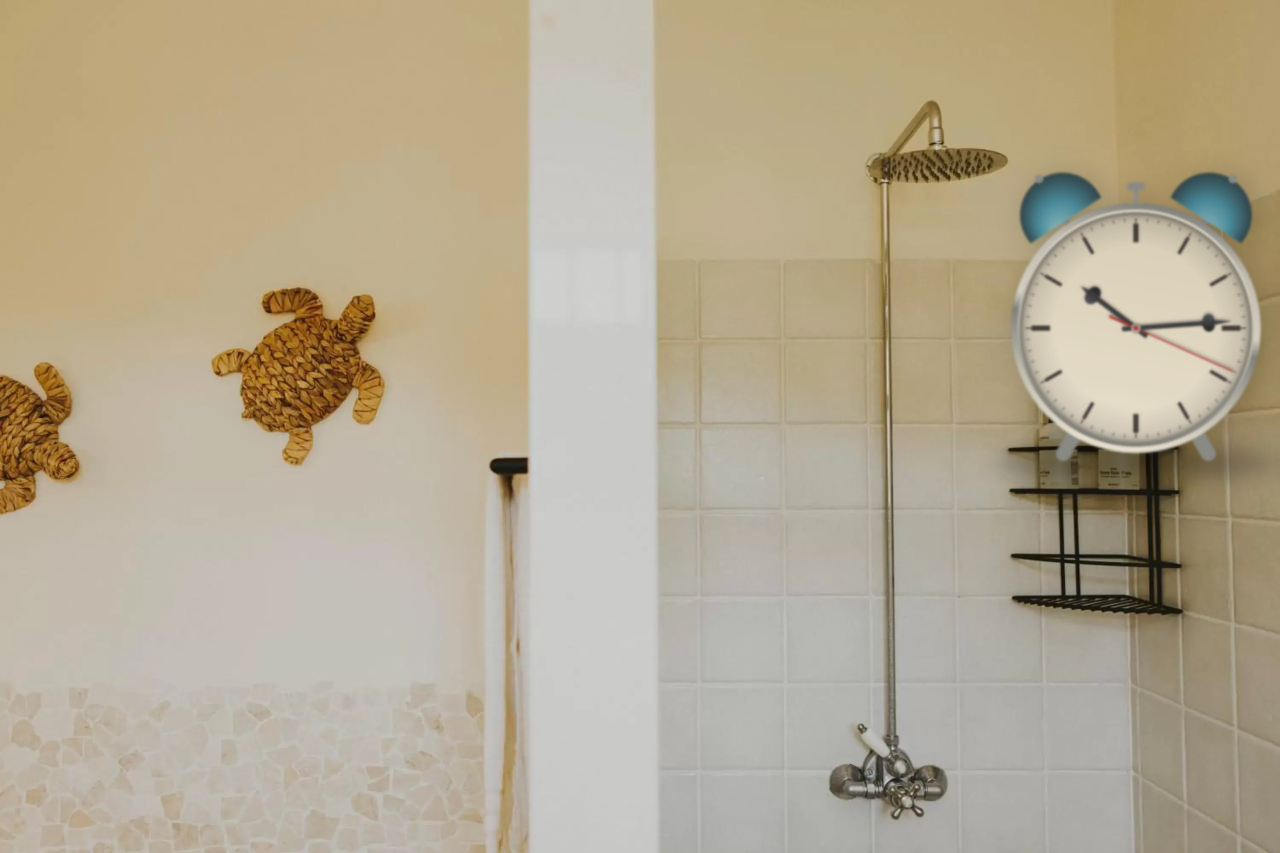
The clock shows **10:14:19**
